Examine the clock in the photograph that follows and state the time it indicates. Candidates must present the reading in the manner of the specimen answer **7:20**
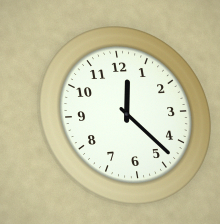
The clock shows **12:23**
